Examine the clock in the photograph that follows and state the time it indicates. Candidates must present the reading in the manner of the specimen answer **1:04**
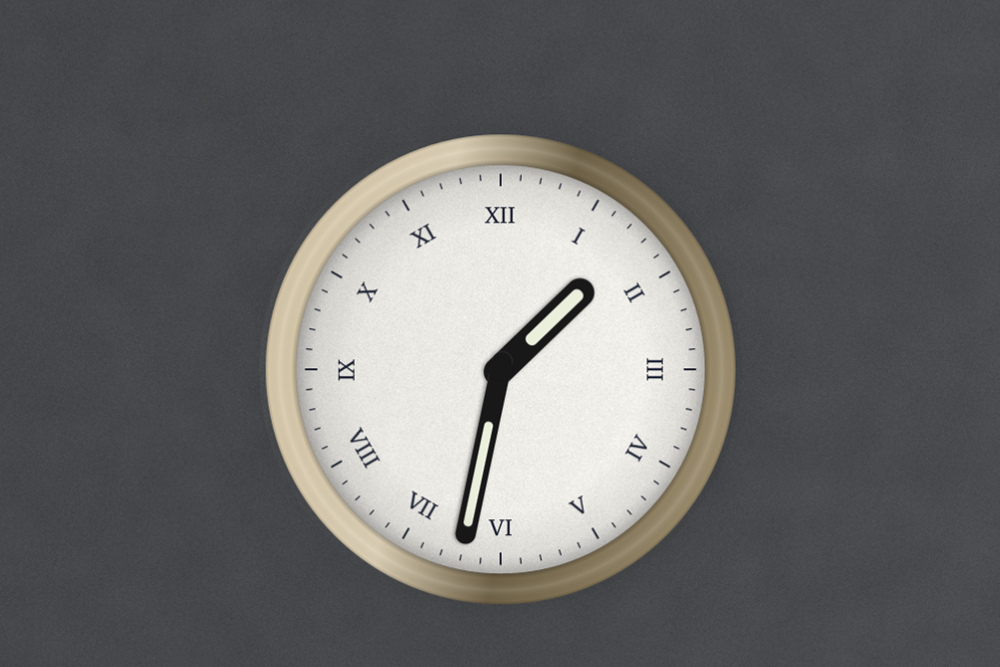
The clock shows **1:32**
